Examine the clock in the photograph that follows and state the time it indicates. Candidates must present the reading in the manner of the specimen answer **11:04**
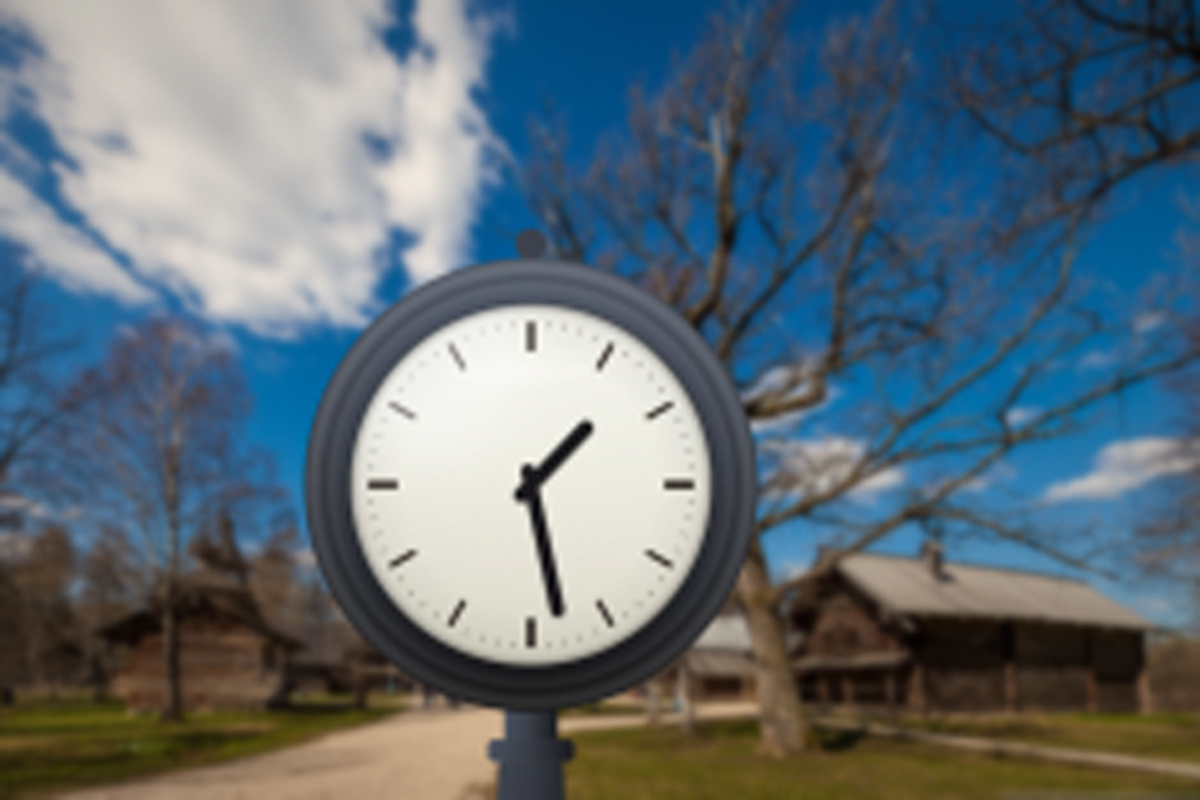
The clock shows **1:28**
